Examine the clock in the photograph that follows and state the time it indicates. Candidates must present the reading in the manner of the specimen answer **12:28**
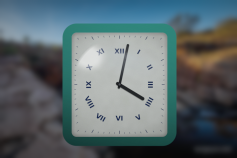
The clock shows **4:02**
